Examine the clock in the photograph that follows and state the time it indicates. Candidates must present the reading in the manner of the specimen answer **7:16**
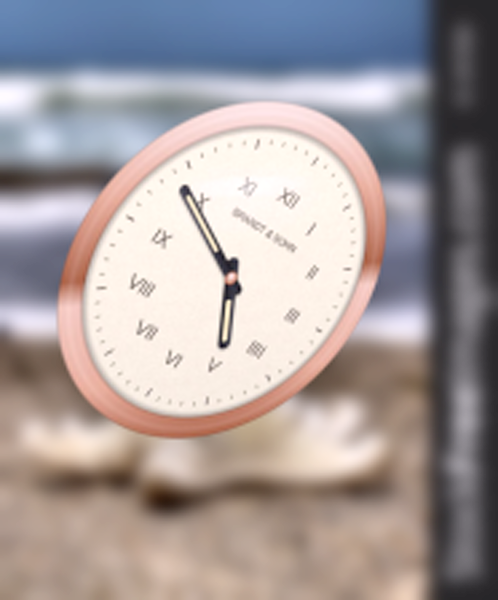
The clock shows **4:49**
